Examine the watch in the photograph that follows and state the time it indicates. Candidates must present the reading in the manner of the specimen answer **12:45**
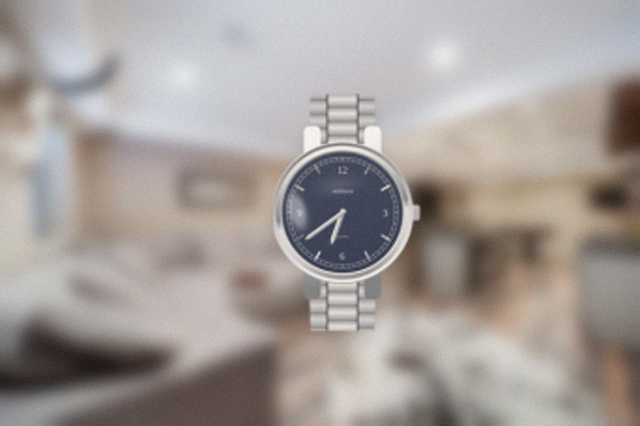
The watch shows **6:39**
